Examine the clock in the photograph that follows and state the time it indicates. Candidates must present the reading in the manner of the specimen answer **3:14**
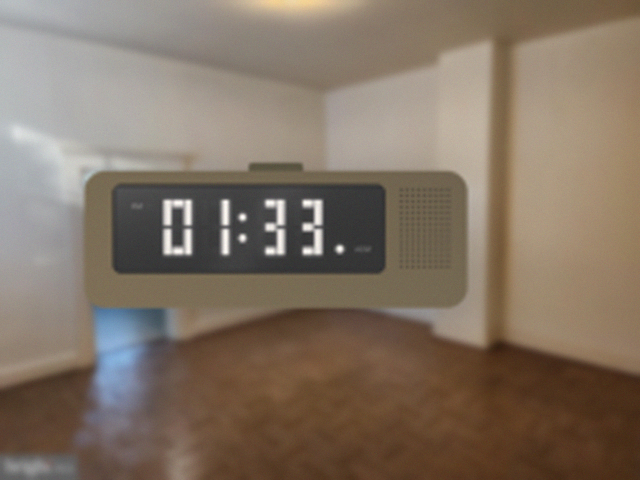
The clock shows **1:33**
